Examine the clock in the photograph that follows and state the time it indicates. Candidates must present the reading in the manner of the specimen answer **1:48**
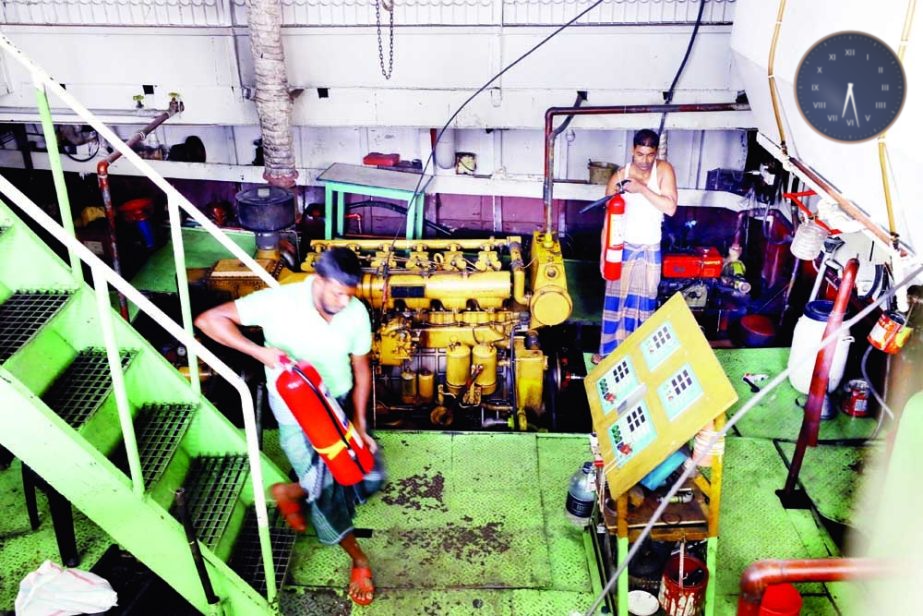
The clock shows **6:28**
